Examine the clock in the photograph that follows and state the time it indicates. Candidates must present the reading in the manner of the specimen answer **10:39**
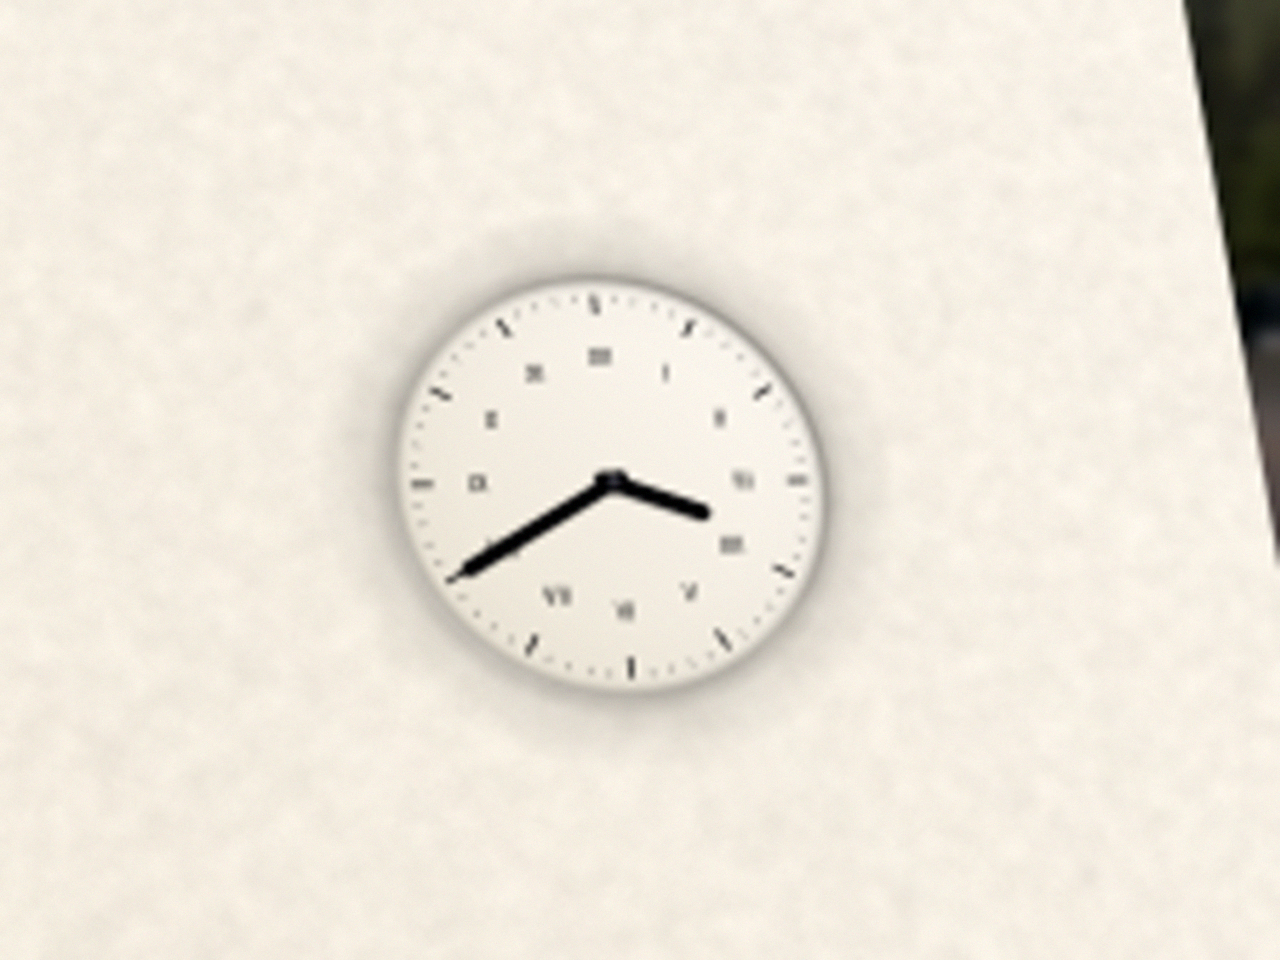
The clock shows **3:40**
